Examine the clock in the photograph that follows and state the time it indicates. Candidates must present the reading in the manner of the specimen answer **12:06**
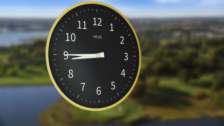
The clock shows **8:45**
